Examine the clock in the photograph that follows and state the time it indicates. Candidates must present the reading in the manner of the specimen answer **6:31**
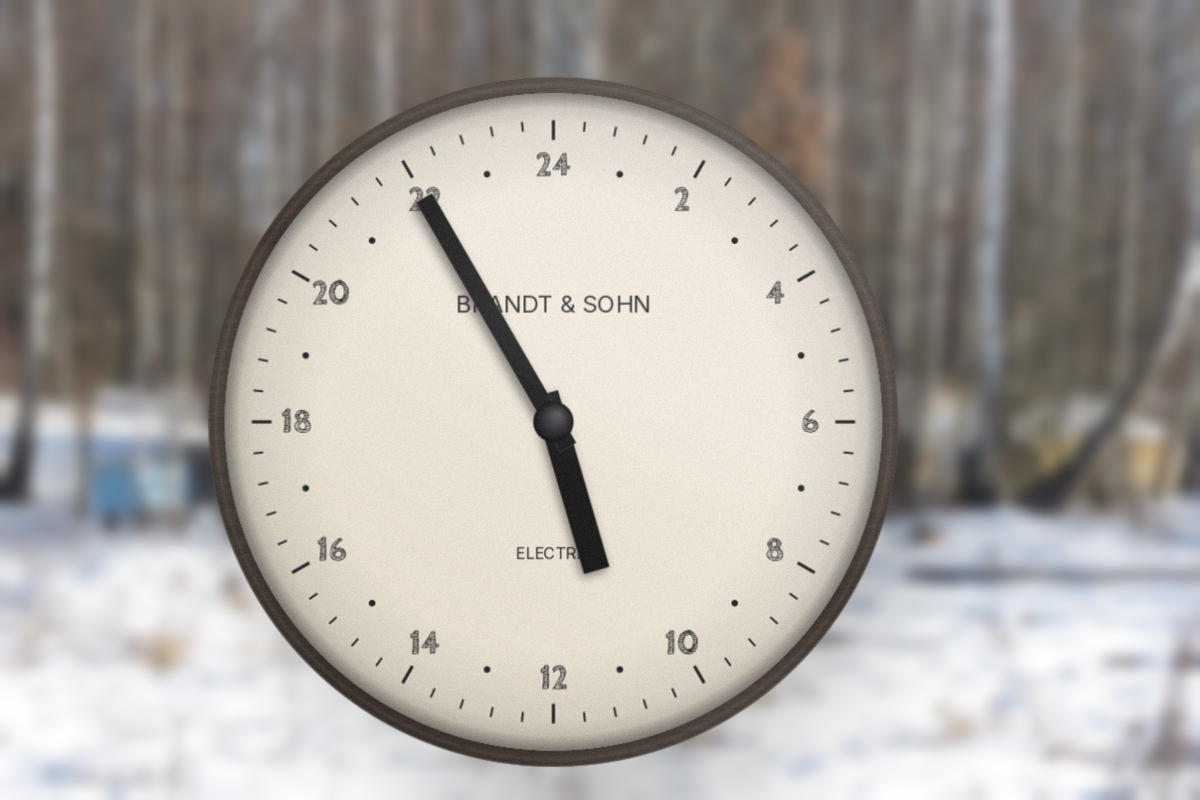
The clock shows **10:55**
